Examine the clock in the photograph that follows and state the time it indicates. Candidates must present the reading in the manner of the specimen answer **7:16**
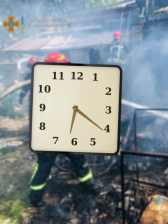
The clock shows **6:21**
